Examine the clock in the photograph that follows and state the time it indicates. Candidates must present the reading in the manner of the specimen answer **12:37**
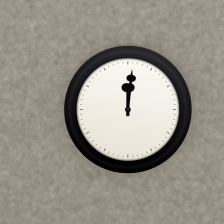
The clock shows **12:01**
